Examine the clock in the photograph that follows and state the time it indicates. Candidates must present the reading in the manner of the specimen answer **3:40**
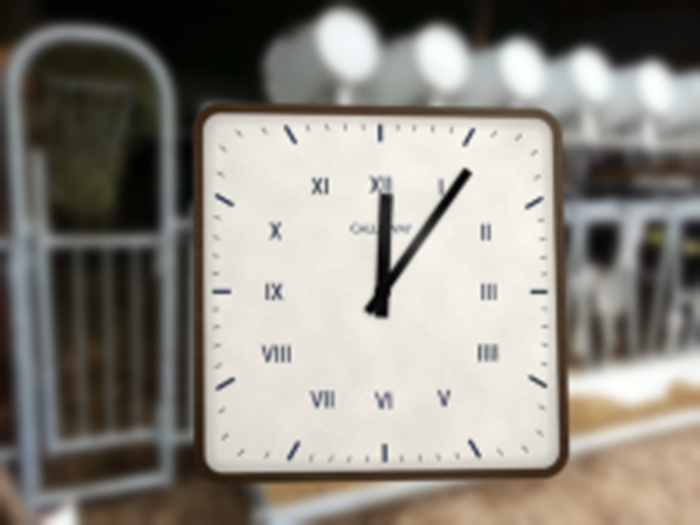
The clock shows **12:06**
